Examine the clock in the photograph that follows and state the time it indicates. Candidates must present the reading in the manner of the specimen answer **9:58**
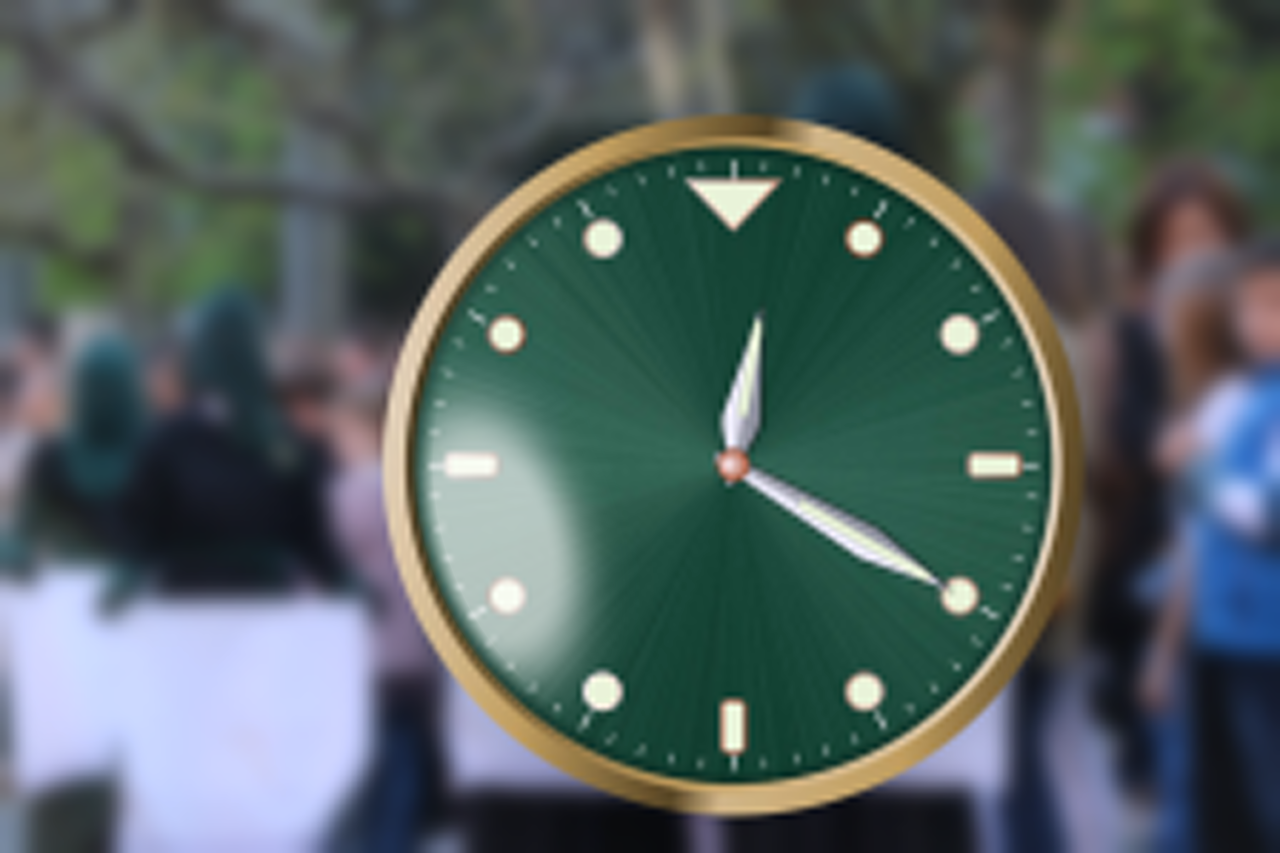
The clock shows **12:20**
